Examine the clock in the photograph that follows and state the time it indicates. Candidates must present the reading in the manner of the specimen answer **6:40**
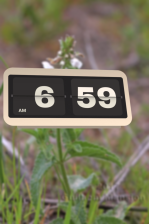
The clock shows **6:59**
